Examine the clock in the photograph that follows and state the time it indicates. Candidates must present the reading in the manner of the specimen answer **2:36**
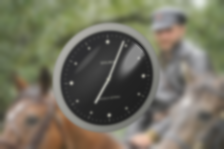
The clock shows **7:04**
